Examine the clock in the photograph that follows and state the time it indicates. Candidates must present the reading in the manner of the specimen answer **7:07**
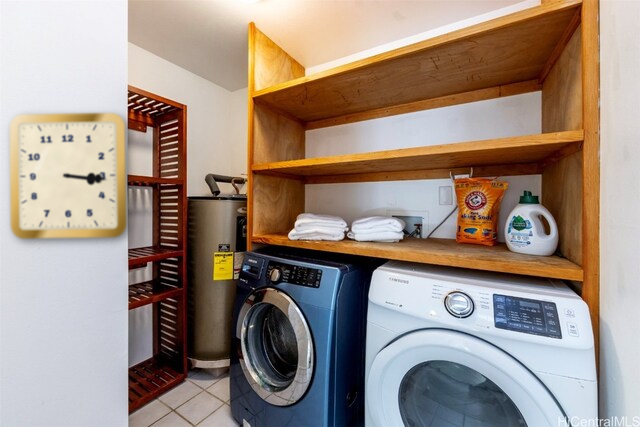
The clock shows **3:16**
